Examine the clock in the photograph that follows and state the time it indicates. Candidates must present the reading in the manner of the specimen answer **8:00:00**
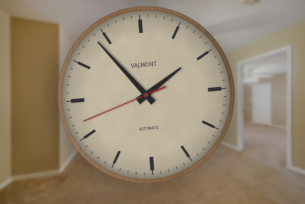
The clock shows **1:53:42**
